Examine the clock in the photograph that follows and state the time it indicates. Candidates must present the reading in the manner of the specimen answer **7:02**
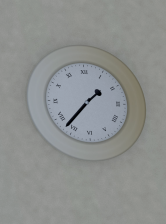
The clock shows **1:37**
